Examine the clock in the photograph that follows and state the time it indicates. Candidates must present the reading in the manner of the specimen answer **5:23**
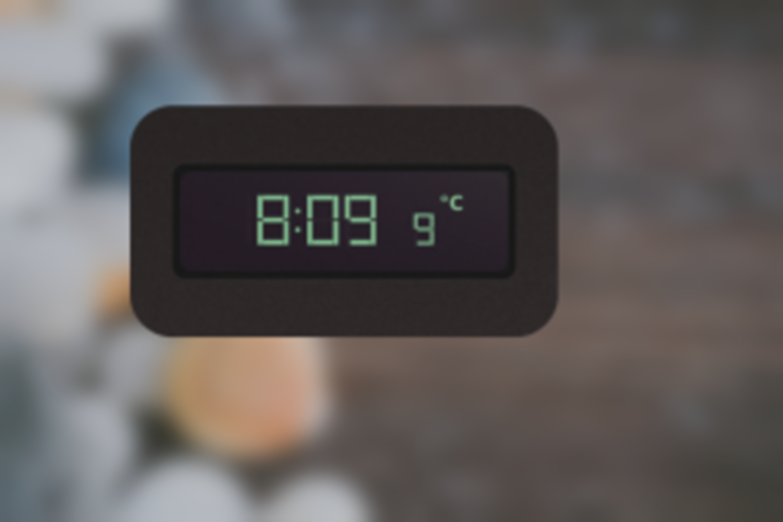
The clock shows **8:09**
